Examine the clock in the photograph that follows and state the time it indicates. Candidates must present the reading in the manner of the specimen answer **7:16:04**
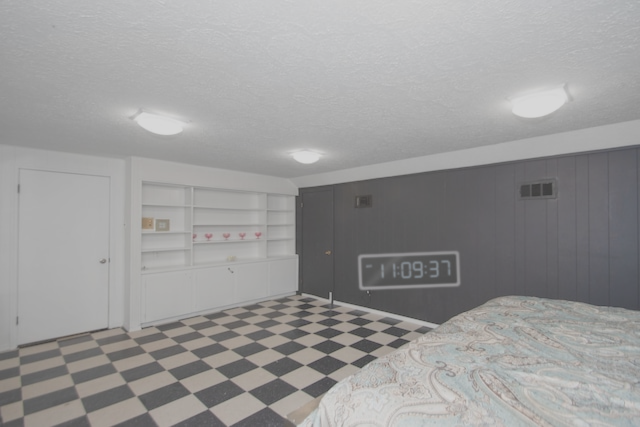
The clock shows **11:09:37**
